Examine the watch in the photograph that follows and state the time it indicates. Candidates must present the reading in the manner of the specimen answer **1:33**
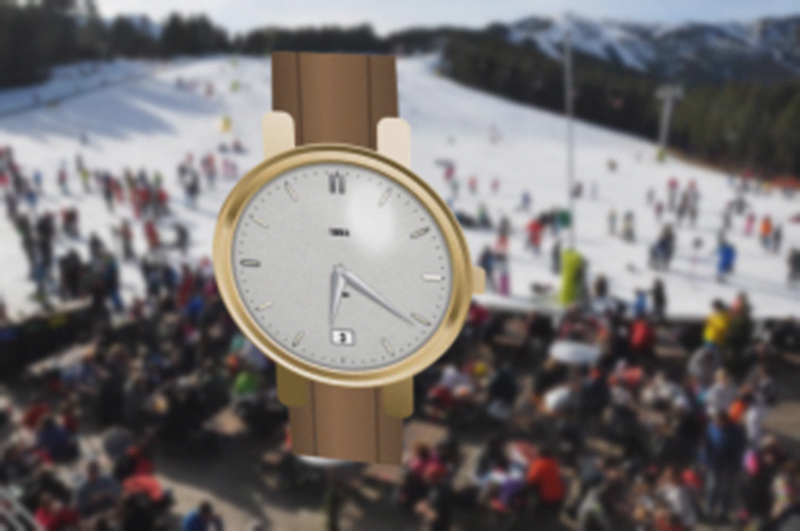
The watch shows **6:21**
